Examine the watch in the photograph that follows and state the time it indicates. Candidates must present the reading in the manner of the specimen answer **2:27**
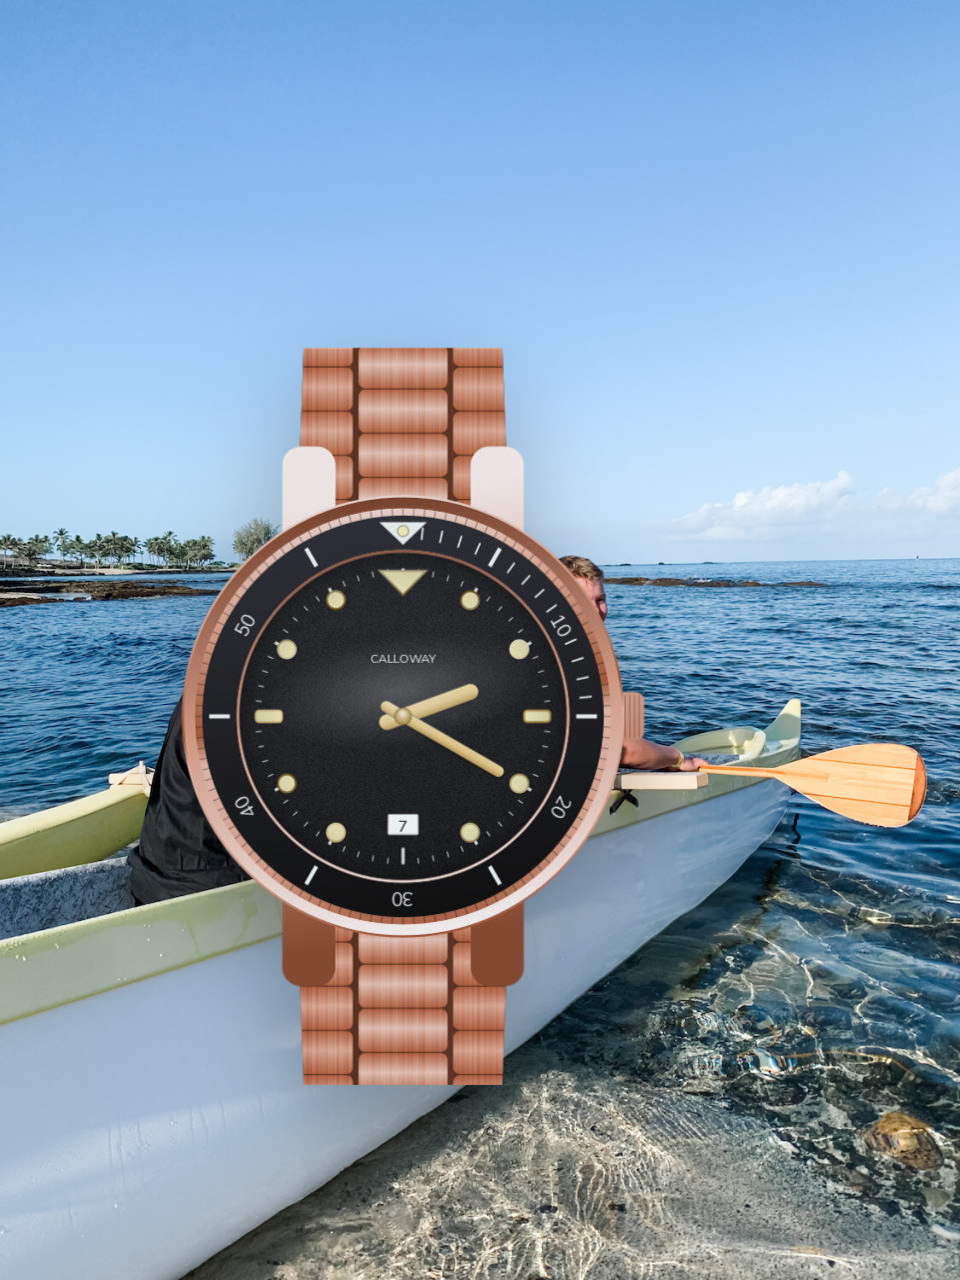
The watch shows **2:20**
